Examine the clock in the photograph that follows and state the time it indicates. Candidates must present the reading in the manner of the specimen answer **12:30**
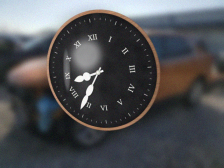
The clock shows **8:36**
